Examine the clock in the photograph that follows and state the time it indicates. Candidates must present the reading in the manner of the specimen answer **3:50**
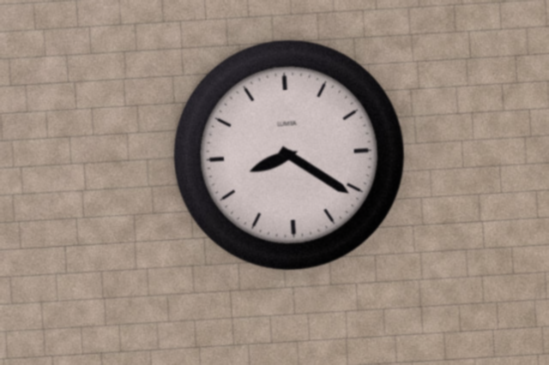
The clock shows **8:21**
